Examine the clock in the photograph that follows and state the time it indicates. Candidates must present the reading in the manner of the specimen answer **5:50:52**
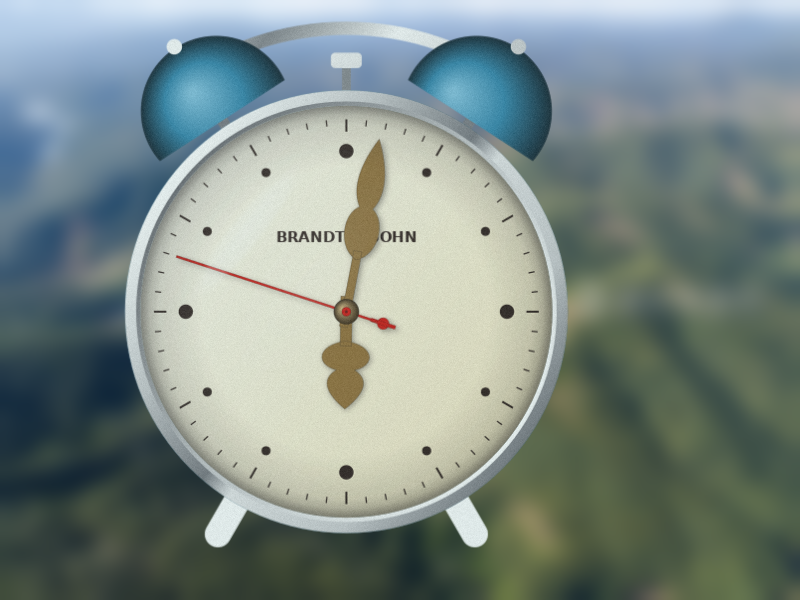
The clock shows **6:01:48**
